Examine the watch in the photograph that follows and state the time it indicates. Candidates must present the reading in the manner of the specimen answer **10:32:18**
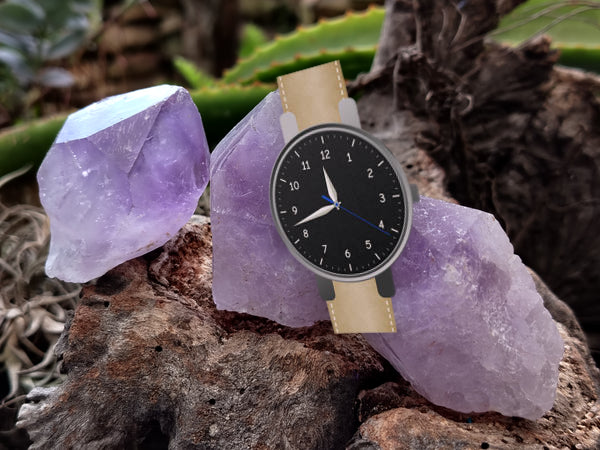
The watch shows **11:42:21**
